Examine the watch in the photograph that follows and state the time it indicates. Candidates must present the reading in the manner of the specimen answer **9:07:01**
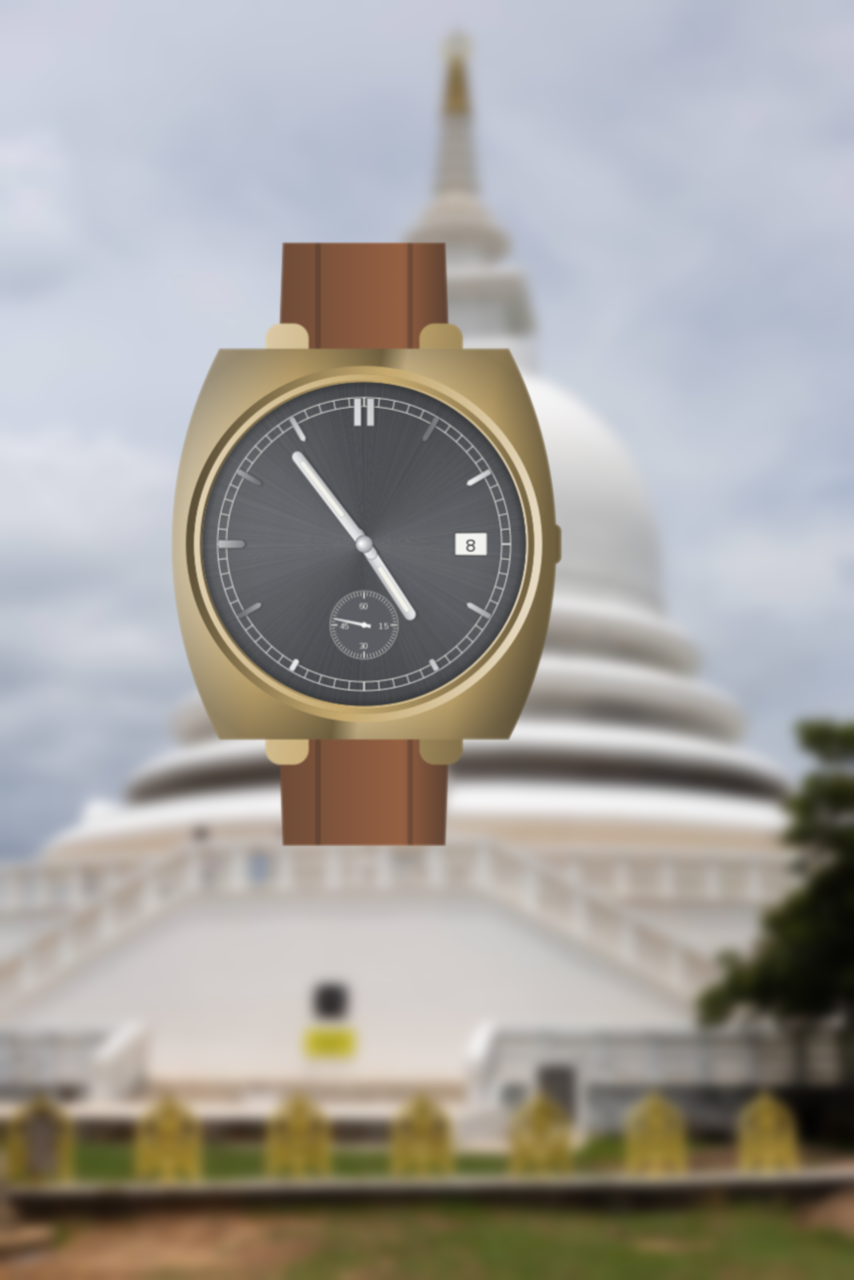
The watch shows **4:53:47**
